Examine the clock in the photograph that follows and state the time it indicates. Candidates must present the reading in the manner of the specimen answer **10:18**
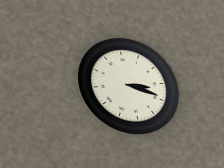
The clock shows **3:19**
